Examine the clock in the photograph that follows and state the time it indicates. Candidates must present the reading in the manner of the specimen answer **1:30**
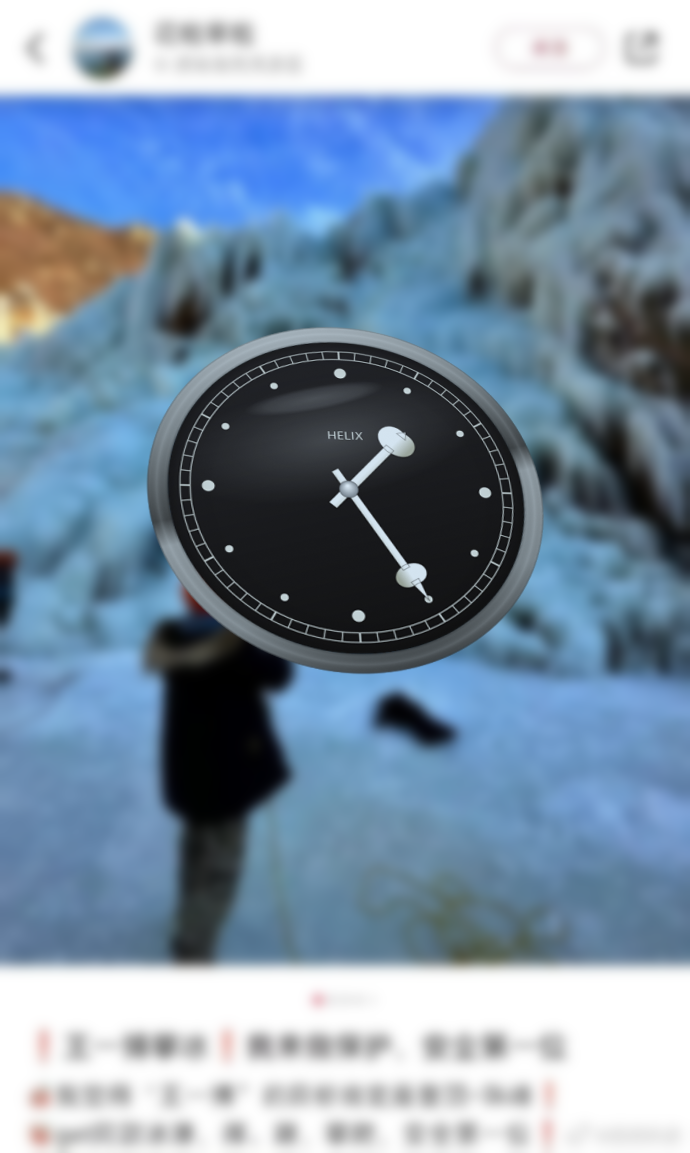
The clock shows **1:25**
